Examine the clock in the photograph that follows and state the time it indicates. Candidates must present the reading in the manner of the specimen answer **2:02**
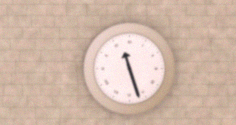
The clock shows **11:27**
